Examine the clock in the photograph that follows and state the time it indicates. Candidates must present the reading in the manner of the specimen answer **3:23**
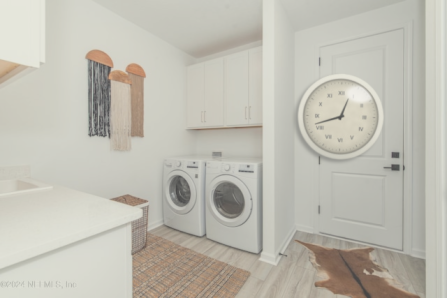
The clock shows **12:42**
